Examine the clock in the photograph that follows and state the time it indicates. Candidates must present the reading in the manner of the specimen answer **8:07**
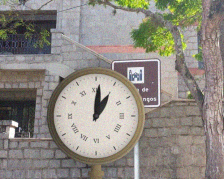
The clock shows **1:01**
